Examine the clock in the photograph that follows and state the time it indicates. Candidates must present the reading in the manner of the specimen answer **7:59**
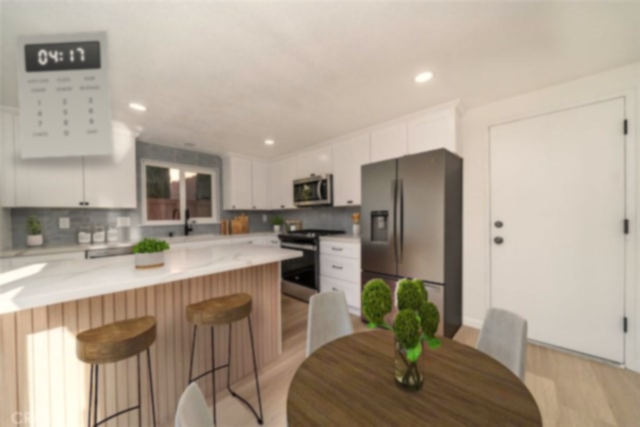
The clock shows **4:17**
